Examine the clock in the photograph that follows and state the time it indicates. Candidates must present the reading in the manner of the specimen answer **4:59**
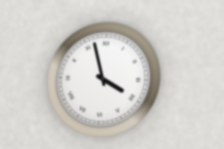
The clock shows **3:57**
